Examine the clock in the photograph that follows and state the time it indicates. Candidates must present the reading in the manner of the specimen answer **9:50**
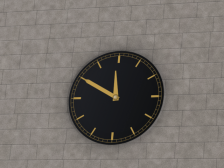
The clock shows **11:50**
